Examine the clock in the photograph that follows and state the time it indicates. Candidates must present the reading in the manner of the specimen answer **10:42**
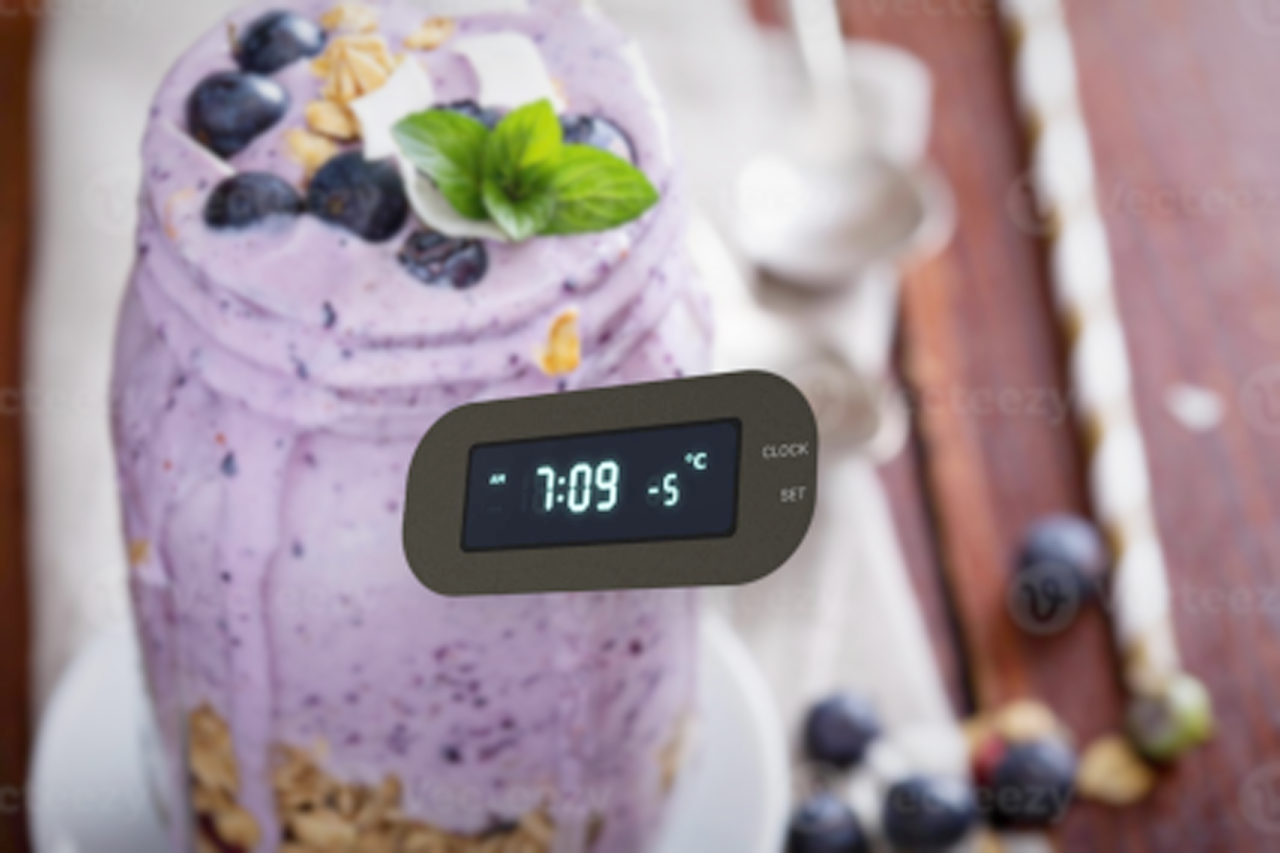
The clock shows **7:09**
